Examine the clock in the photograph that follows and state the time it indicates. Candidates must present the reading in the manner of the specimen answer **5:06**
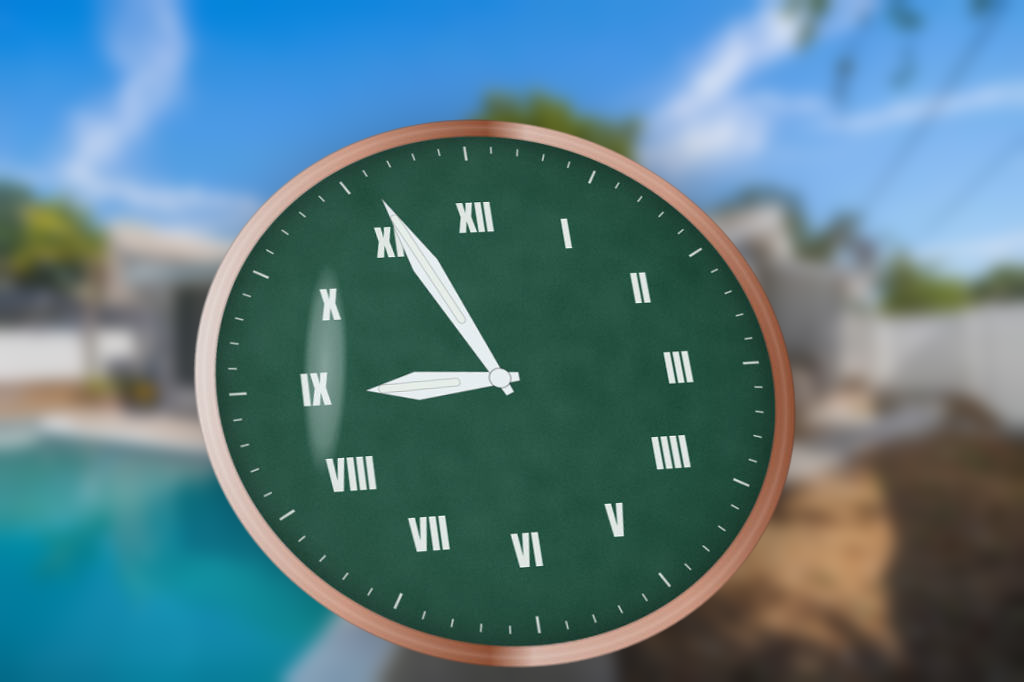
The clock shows **8:56**
